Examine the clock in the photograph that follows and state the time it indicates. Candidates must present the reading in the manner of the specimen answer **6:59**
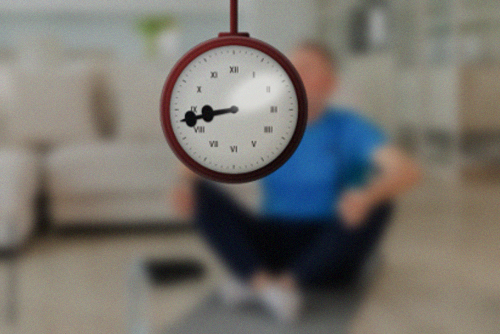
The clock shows **8:43**
